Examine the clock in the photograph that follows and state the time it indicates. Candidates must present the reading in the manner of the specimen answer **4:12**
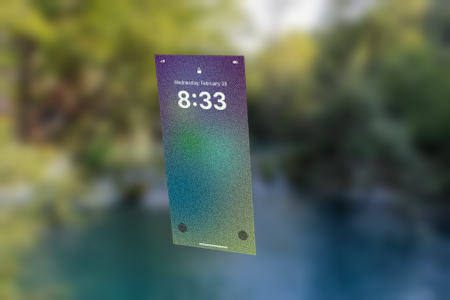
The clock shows **8:33**
